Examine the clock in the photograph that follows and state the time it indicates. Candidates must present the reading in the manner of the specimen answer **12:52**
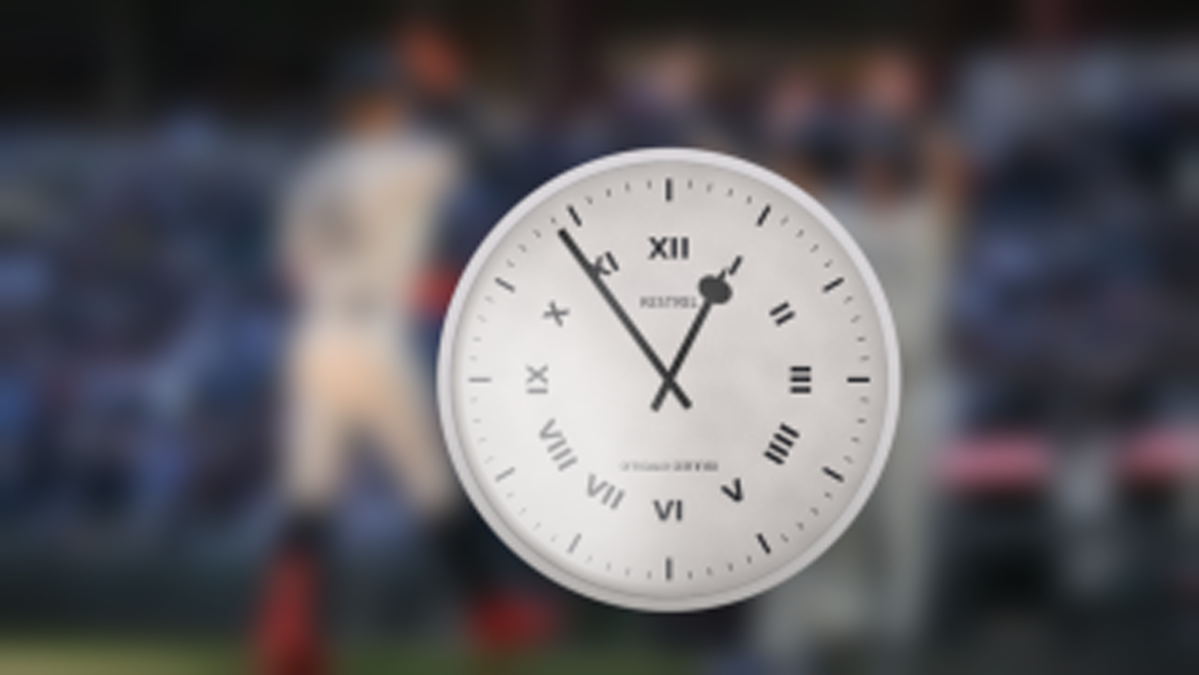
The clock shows **12:54**
